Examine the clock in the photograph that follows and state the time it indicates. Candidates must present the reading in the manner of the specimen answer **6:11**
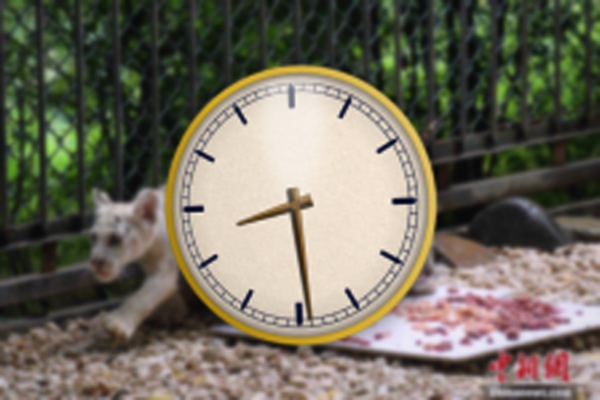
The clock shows **8:29**
